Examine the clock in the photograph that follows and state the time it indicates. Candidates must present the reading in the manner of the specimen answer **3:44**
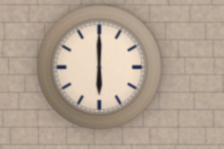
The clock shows **6:00**
